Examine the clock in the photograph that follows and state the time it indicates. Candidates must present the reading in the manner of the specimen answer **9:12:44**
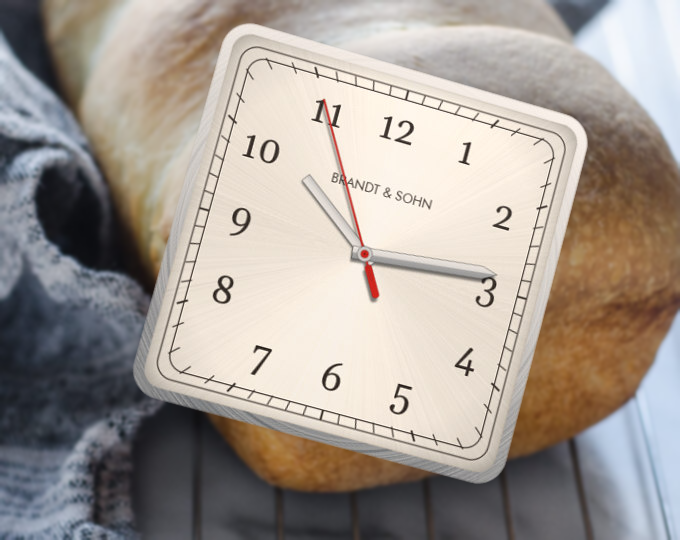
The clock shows **10:13:55**
